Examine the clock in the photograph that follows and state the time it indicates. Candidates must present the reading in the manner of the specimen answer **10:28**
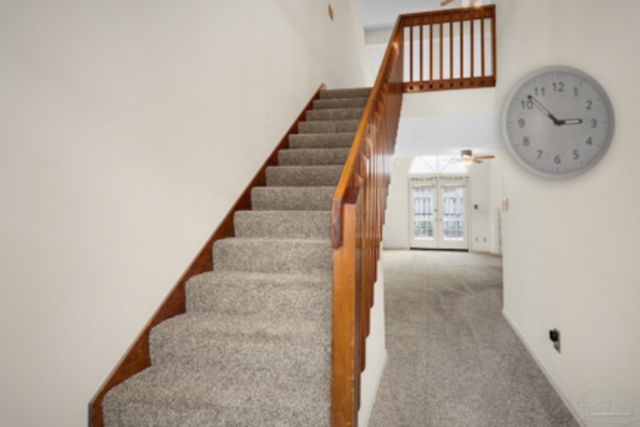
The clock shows **2:52**
